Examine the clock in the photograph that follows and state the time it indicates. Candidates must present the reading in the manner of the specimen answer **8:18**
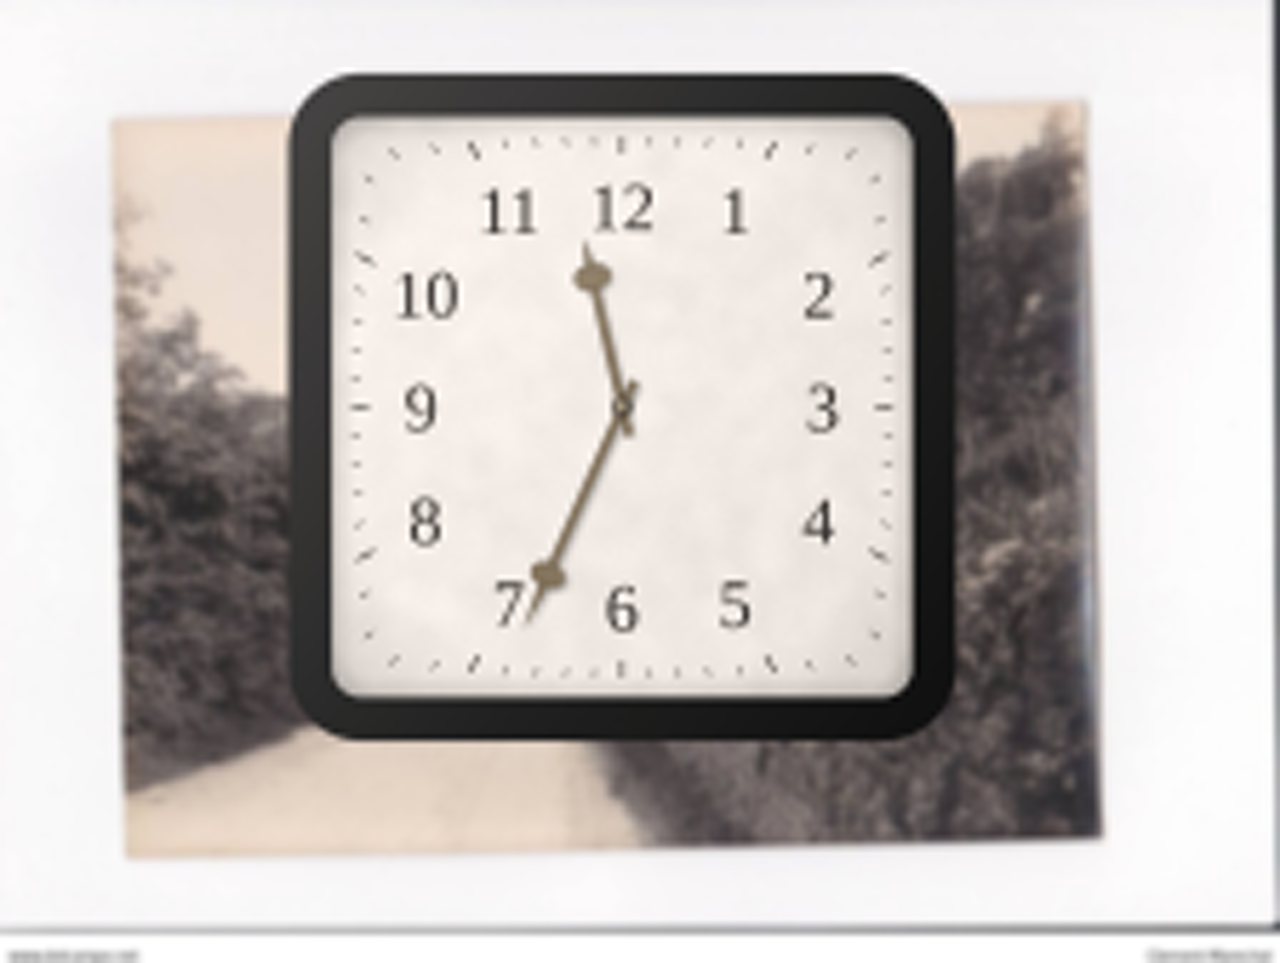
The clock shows **11:34**
